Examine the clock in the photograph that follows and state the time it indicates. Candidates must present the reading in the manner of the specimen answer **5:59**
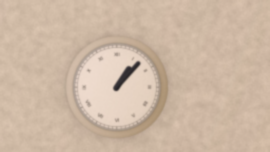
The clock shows **1:07**
